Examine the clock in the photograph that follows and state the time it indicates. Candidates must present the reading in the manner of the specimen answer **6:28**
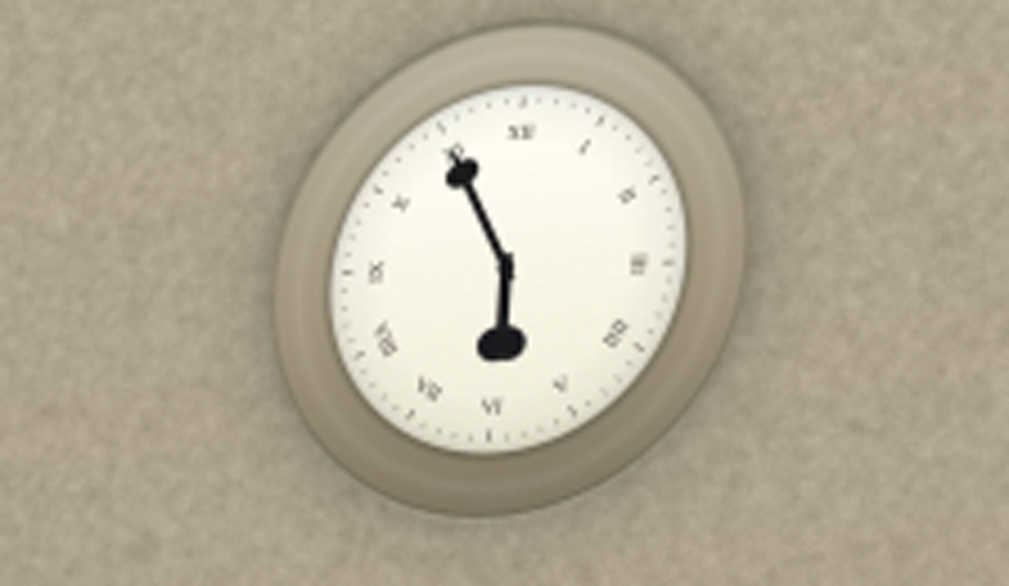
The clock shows **5:55**
